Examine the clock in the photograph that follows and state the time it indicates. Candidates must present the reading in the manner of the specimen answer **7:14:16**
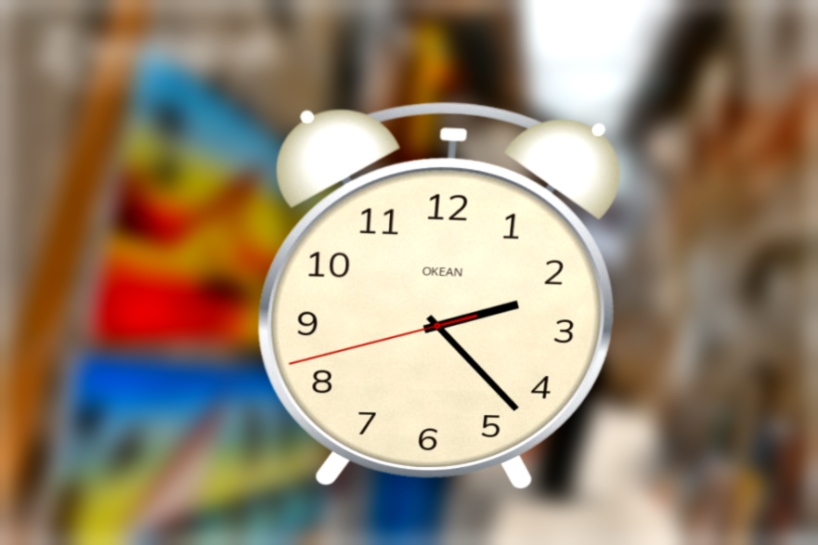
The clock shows **2:22:42**
